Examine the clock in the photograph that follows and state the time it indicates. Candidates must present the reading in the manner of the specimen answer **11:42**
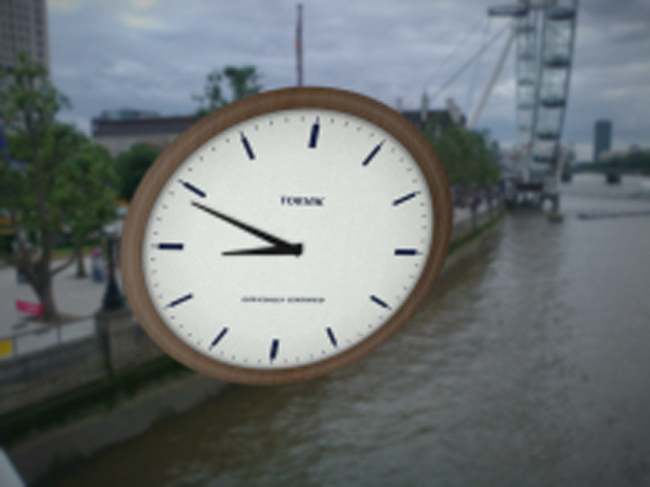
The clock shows **8:49**
